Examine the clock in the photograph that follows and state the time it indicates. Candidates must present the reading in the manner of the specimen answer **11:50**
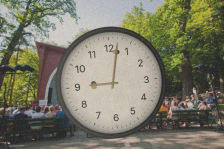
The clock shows **9:02**
